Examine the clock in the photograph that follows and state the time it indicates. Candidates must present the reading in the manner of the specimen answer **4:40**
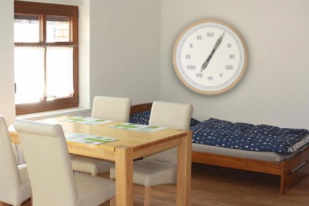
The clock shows **7:05**
